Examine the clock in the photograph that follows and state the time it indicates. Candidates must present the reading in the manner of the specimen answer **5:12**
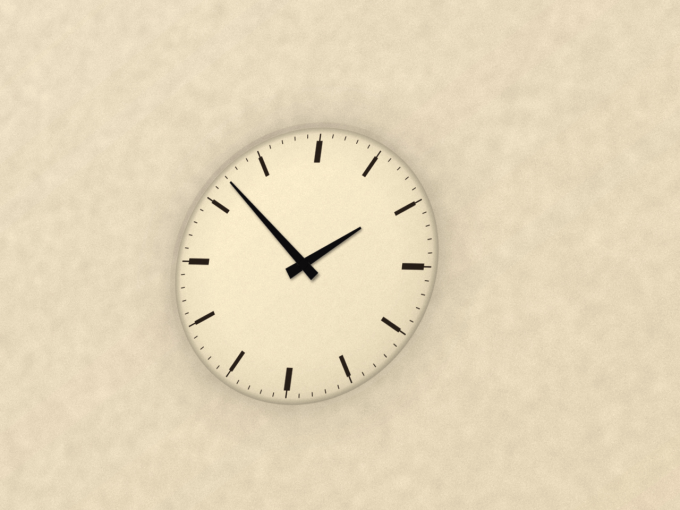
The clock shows **1:52**
